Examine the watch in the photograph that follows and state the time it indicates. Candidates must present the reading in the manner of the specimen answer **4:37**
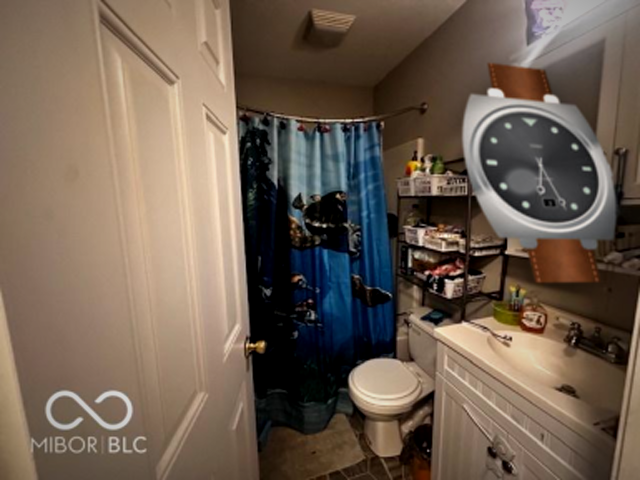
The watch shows **6:27**
